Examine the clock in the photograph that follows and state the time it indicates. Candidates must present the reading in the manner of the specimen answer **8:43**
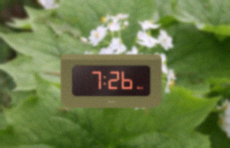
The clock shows **7:26**
